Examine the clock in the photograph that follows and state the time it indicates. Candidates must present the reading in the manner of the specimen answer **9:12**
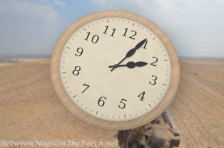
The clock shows **2:04**
